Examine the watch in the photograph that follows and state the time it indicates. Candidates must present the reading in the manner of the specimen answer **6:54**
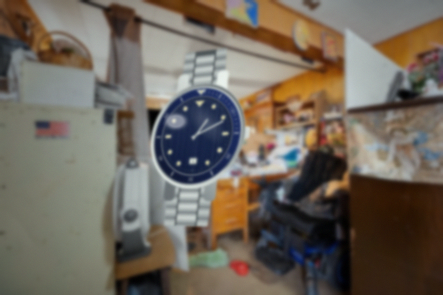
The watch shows **1:11**
